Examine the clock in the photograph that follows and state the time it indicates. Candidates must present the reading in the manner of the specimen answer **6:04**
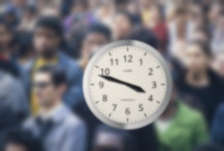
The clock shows **3:48**
